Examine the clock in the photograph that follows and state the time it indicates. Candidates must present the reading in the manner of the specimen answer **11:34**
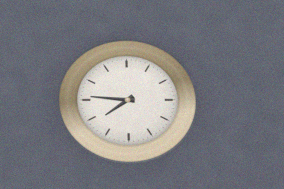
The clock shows **7:46**
